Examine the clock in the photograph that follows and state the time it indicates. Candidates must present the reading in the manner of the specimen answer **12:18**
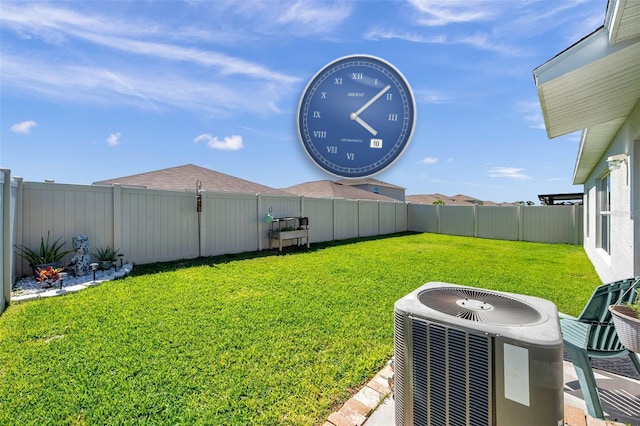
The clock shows **4:08**
